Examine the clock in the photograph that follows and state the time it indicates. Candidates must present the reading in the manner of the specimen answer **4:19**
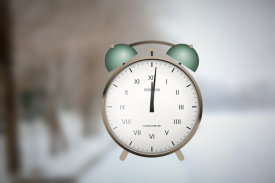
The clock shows **12:01**
